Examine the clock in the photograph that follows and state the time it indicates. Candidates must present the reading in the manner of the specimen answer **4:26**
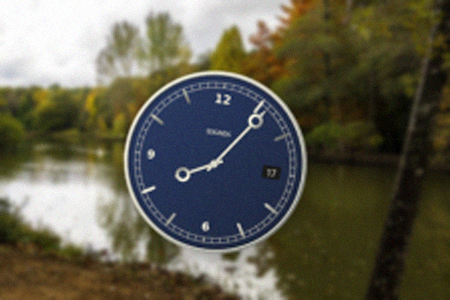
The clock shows **8:06**
